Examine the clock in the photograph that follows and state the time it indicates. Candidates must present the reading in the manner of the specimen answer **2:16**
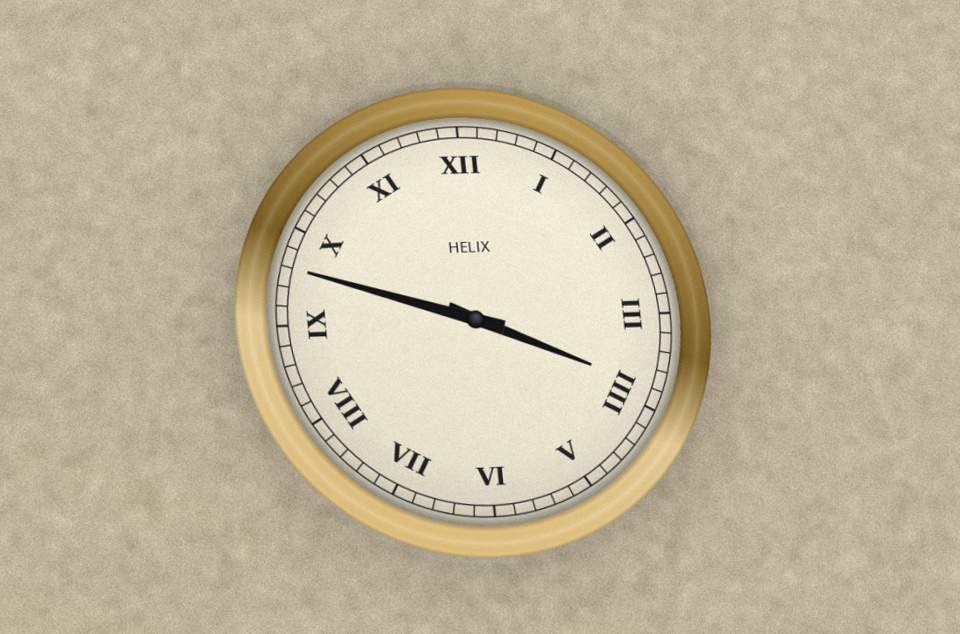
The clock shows **3:48**
